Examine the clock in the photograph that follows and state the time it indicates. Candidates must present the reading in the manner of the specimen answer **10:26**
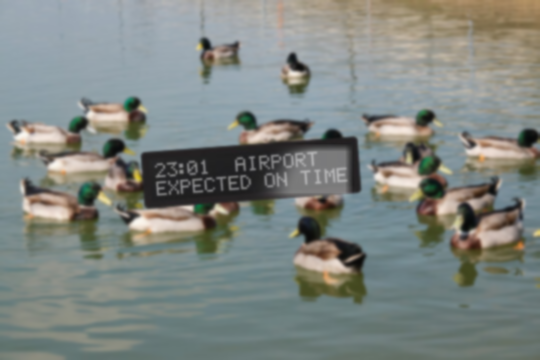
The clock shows **23:01**
